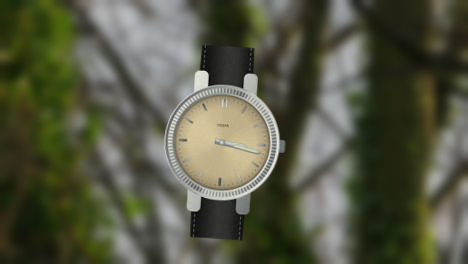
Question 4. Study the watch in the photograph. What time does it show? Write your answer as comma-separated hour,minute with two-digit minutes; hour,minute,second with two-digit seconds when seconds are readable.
3,17
